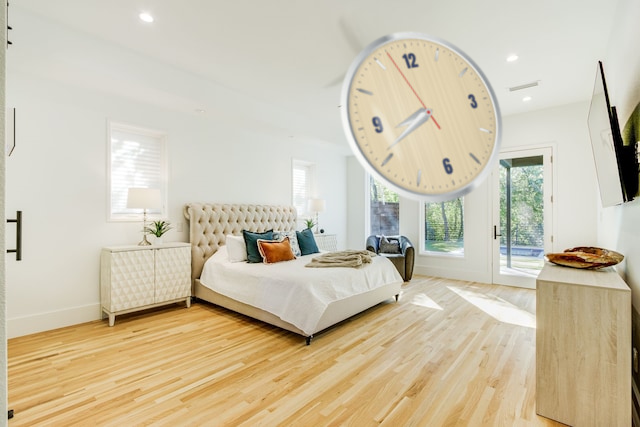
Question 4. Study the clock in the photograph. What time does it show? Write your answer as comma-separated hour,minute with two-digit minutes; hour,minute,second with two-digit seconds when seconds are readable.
8,40,57
